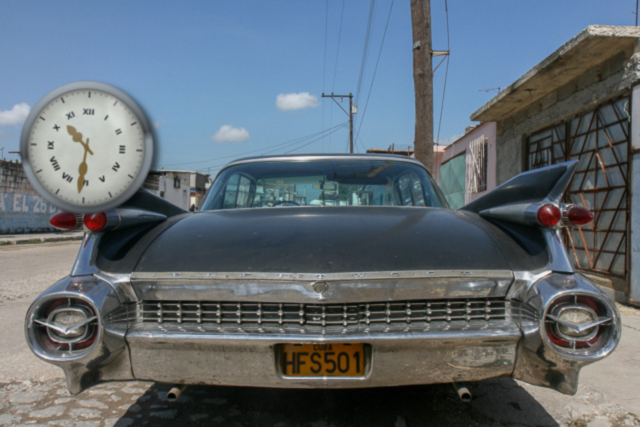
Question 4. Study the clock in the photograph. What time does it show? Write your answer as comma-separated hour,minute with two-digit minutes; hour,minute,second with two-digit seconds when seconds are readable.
10,31
